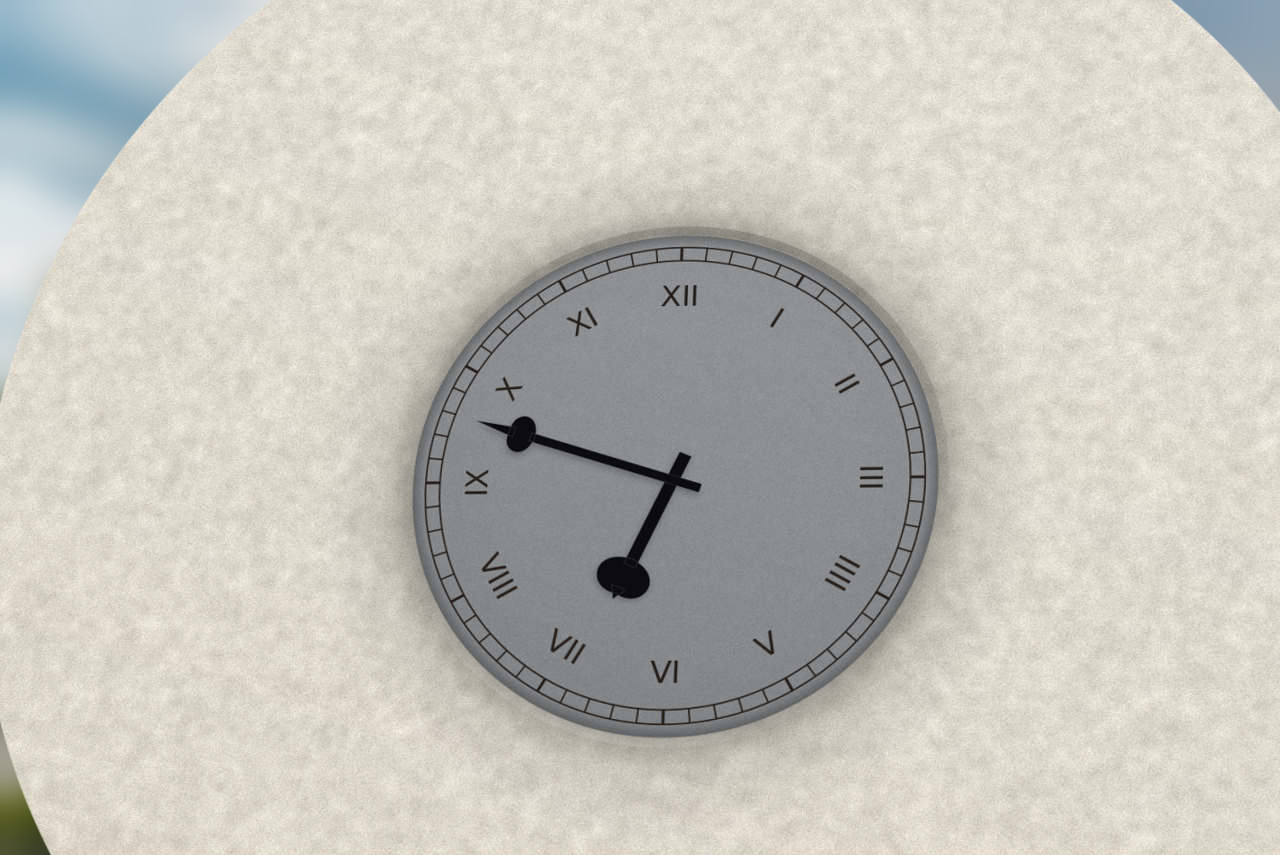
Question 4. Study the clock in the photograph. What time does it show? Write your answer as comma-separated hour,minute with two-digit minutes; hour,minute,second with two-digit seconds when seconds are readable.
6,48
